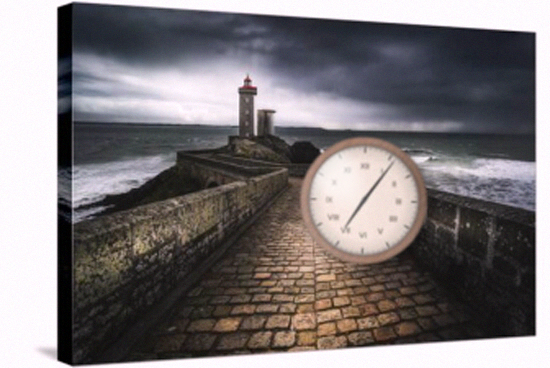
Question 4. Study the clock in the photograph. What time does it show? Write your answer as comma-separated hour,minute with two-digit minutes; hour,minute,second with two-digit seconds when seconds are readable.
7,06
